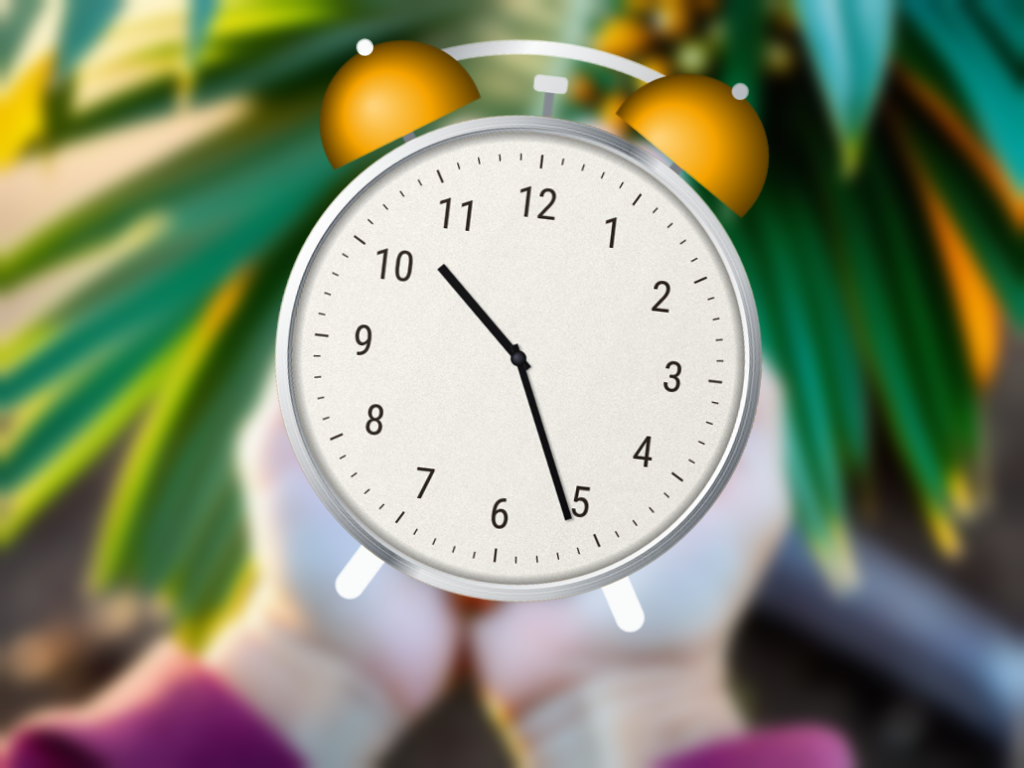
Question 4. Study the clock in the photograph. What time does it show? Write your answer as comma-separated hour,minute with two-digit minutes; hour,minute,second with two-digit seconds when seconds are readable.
10,26
